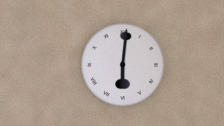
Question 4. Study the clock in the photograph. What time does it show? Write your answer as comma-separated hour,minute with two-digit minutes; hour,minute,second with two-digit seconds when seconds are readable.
6,01
